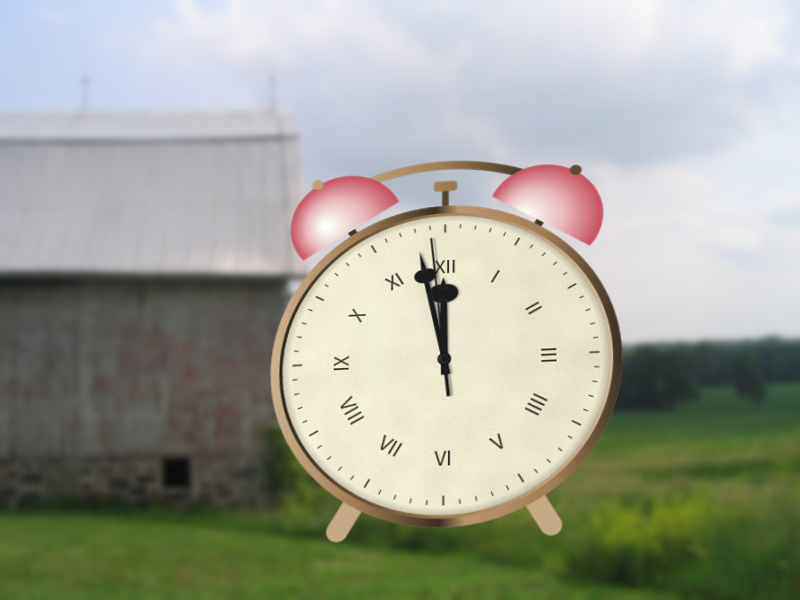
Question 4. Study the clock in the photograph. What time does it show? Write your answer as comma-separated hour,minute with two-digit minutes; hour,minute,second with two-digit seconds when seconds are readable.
11,57,59
